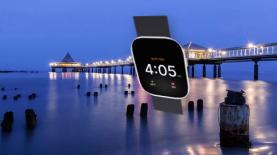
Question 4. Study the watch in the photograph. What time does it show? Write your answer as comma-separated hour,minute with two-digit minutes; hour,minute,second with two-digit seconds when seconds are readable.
4,05
